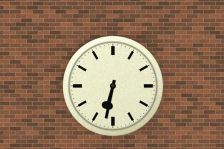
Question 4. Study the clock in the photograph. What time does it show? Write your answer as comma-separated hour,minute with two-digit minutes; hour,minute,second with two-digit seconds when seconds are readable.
6,32
